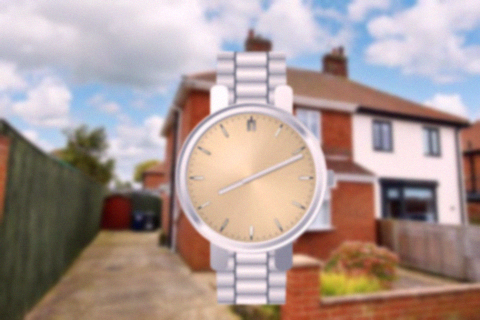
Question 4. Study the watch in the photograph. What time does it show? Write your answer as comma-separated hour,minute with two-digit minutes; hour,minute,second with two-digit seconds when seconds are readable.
8,11
